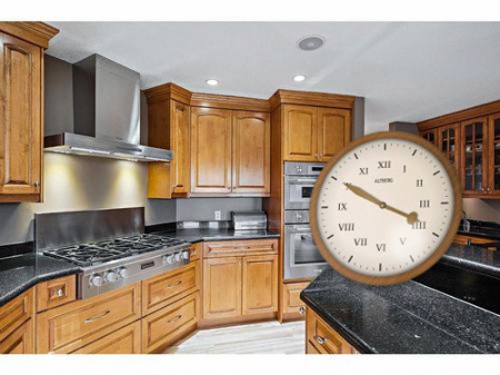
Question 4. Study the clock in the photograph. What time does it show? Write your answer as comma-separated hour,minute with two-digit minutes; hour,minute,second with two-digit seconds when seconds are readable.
3,50
